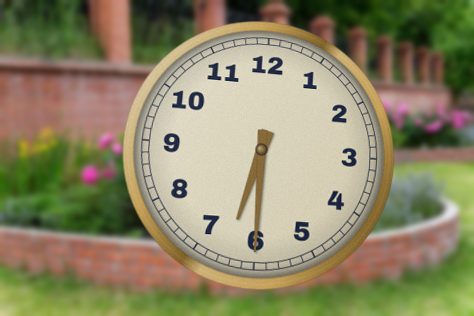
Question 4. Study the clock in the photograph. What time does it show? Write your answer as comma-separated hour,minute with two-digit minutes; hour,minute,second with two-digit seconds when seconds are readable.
6,30
